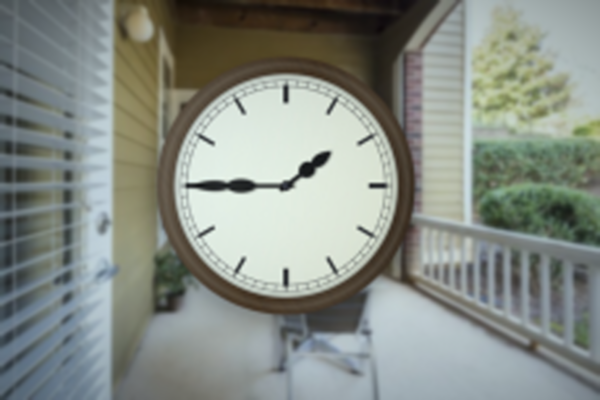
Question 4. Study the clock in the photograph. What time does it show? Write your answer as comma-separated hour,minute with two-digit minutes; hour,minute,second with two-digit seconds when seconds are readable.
1,45
